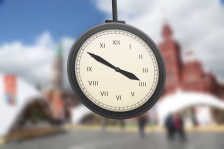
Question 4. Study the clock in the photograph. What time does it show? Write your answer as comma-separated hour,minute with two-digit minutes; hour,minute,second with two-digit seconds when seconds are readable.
3,50
